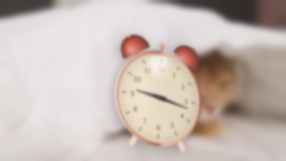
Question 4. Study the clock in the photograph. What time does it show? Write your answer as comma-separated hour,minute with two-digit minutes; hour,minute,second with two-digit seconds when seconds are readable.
9,17
